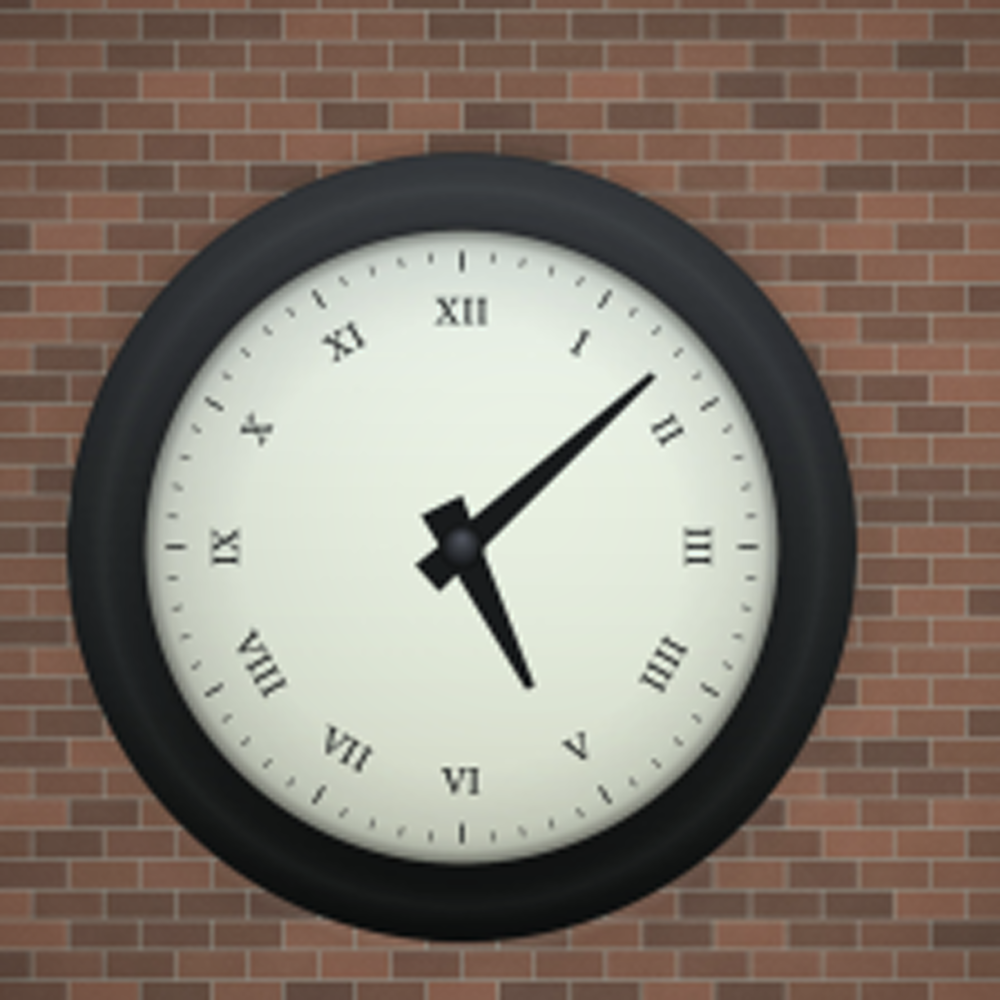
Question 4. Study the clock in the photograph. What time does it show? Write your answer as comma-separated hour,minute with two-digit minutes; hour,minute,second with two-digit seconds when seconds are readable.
5,08
